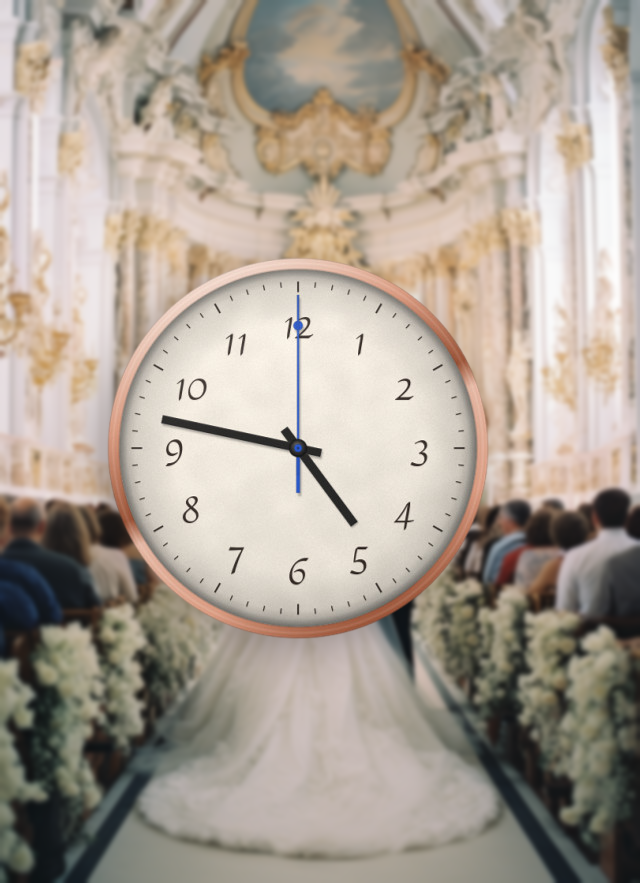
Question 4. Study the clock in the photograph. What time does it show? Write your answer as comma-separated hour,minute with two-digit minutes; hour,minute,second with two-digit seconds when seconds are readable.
4,47,00
